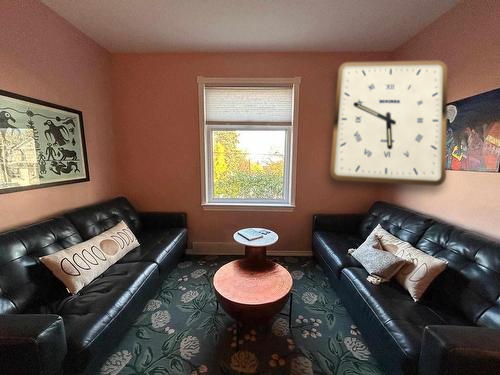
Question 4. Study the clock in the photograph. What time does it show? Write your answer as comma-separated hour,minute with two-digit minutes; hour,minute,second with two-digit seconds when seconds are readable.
5,49
